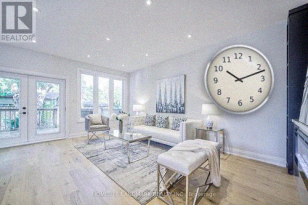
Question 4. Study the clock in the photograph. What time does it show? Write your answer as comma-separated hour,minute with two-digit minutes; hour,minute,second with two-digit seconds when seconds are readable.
10,12
